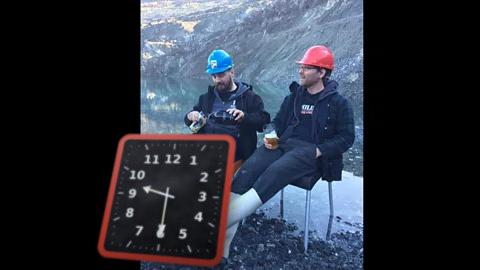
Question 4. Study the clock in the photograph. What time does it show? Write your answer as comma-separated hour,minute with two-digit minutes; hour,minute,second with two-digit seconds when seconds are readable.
9,30
